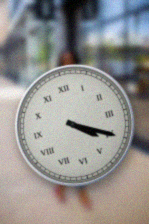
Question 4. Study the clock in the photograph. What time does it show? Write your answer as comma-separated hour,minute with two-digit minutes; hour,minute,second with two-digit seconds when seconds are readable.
4,20
